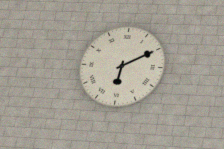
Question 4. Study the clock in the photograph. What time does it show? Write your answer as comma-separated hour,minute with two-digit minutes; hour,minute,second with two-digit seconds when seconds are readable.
6,10
